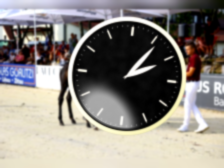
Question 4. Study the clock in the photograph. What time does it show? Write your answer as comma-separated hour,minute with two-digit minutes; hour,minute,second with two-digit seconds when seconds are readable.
2,06
